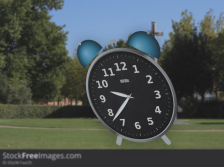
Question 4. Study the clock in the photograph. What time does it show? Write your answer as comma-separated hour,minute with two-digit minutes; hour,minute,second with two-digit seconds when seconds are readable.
9,38
